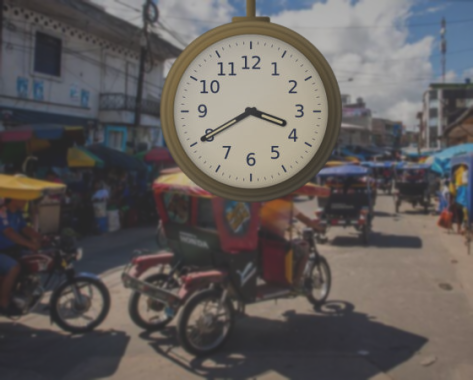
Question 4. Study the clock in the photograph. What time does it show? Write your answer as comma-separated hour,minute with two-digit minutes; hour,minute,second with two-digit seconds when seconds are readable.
3,40
